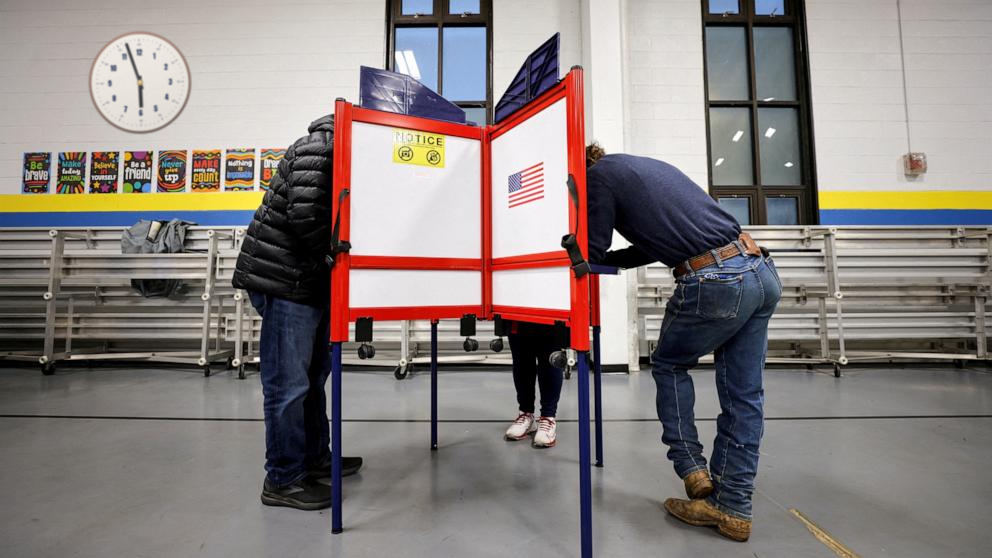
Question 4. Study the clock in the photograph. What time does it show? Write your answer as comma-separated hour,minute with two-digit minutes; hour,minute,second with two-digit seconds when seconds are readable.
5,57
